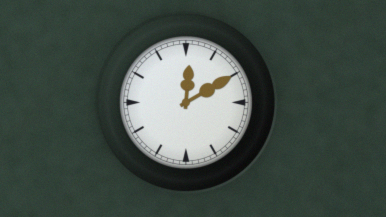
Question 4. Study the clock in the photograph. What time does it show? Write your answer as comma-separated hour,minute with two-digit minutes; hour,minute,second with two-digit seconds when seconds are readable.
12,10
